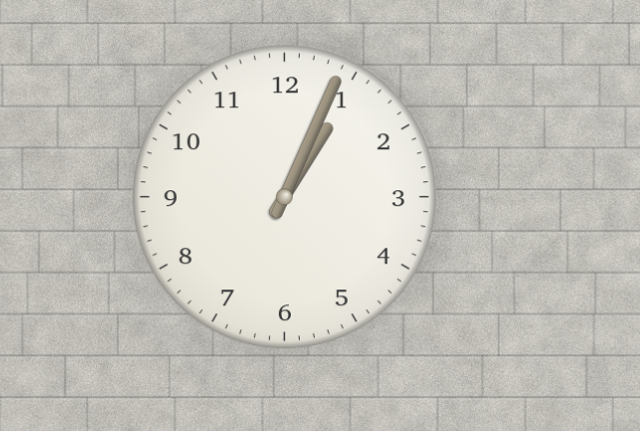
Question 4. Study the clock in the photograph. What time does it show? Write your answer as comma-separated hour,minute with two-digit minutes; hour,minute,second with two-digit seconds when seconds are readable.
1,04
